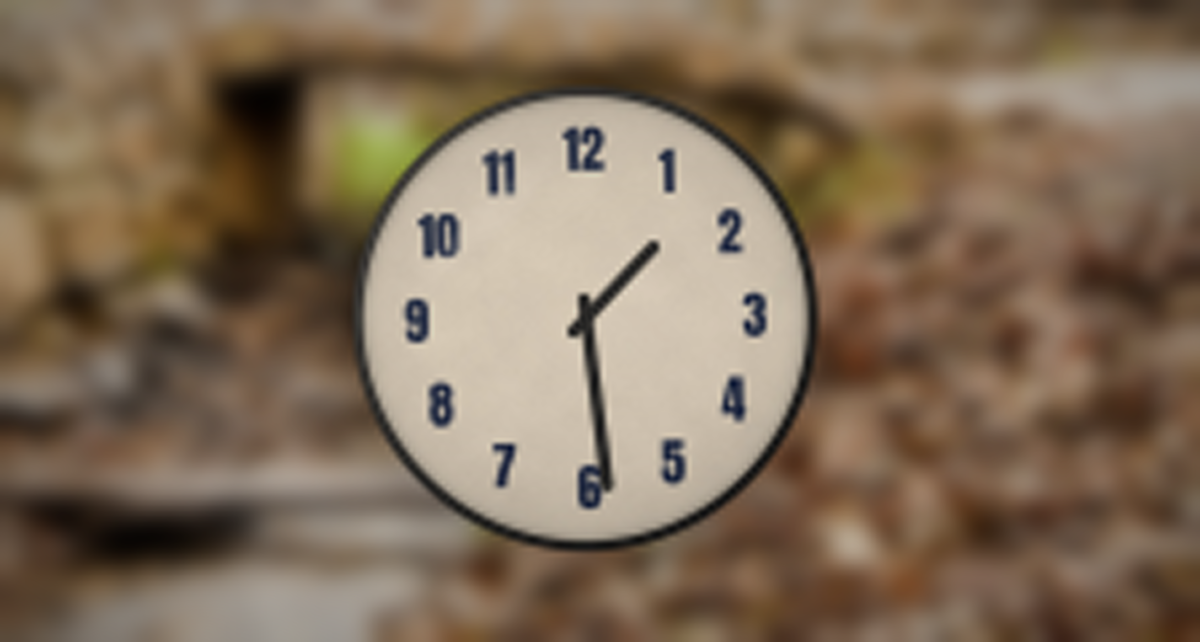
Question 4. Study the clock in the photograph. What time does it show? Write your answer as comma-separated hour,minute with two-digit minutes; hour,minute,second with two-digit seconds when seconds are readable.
1,29
